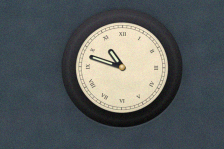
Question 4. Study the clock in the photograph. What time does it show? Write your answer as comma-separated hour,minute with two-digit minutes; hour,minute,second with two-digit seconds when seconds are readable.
10,48
